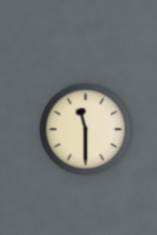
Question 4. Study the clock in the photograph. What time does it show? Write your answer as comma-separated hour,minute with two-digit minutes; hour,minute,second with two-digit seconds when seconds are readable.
11,30
